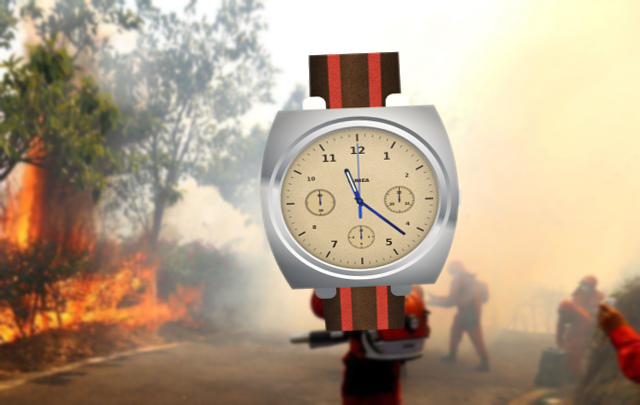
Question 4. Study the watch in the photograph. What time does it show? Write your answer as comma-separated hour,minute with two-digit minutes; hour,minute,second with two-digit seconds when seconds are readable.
11,22
